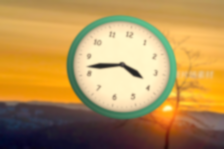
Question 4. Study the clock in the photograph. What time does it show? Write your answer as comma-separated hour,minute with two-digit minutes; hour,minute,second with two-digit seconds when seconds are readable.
3,42
